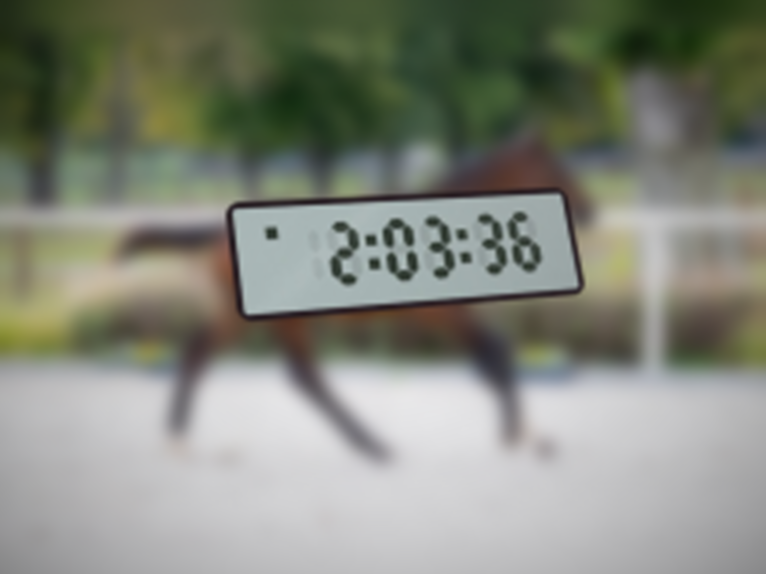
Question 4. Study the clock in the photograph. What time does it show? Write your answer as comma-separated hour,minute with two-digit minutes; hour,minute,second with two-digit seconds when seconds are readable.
2,03,36
